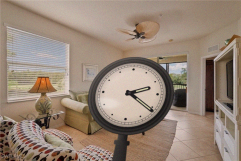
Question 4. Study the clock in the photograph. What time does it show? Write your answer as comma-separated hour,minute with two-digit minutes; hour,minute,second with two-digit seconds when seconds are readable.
2,21
